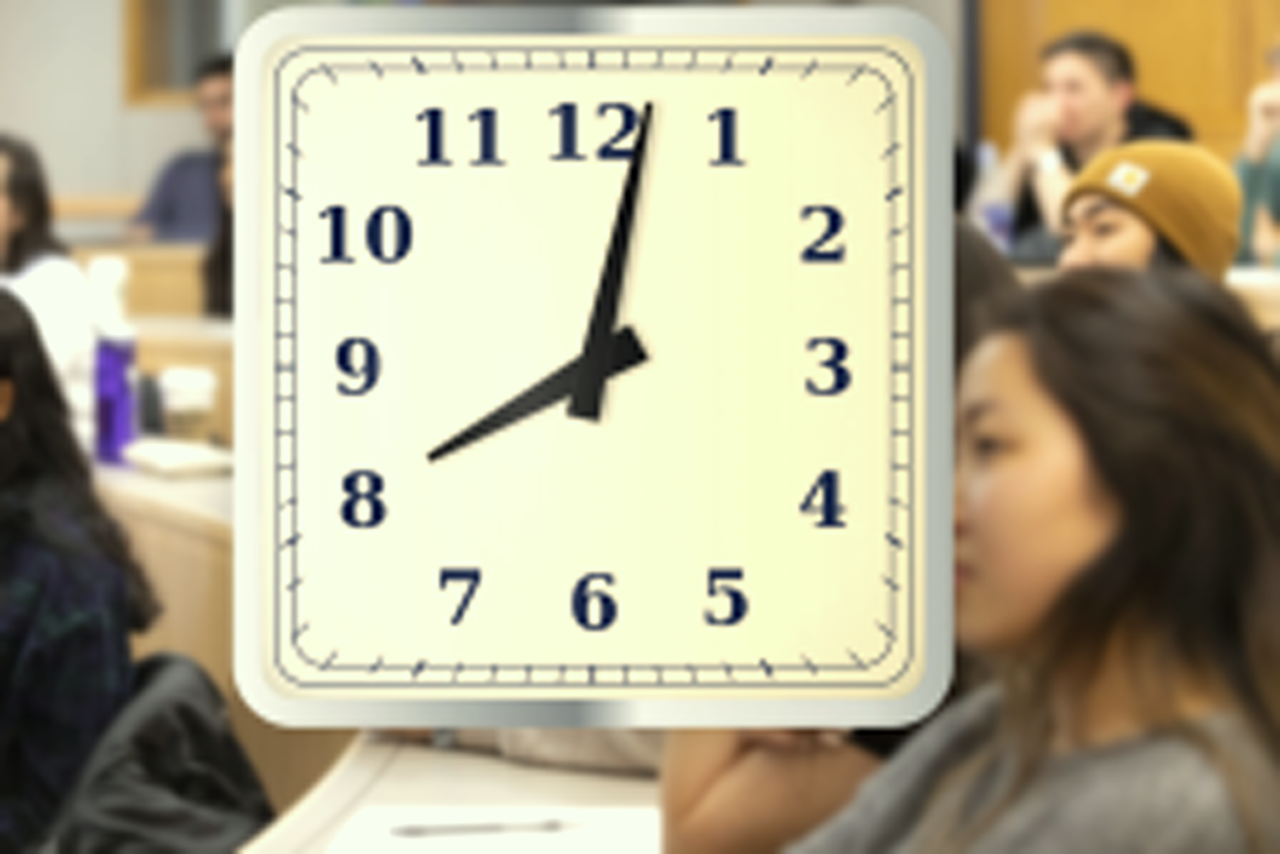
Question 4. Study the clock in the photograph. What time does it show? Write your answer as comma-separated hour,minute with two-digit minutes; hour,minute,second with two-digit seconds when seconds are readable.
8,02
